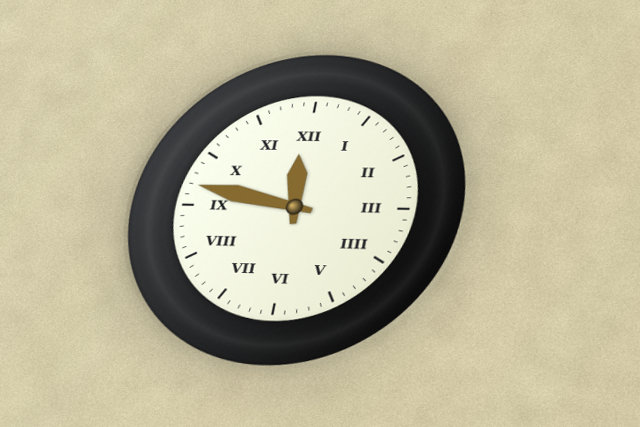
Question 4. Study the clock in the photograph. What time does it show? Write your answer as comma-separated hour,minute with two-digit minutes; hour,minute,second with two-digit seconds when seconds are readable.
11,47
